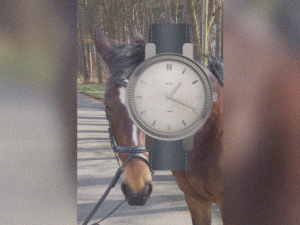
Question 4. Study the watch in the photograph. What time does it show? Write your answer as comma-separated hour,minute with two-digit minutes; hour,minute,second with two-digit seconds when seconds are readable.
1,19
